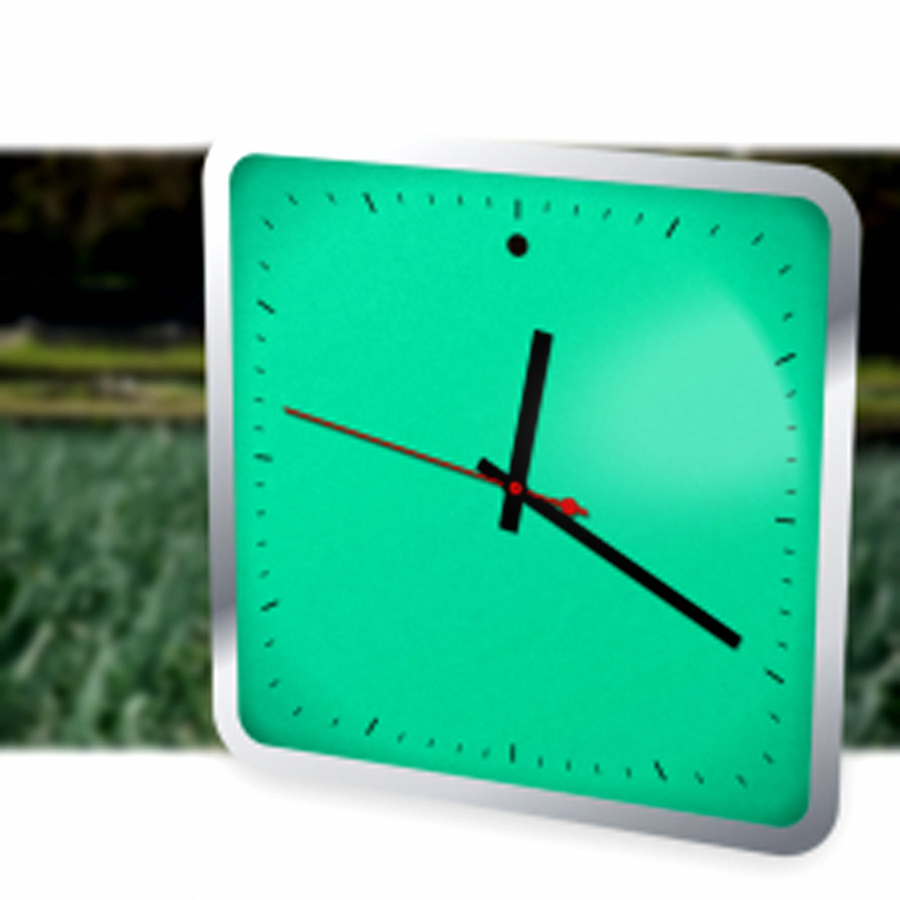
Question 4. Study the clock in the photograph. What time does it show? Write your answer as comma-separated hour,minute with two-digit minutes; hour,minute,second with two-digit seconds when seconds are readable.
12,19,47
